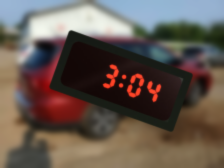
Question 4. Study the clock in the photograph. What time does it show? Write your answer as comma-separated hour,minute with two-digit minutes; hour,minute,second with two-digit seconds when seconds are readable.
3,04
